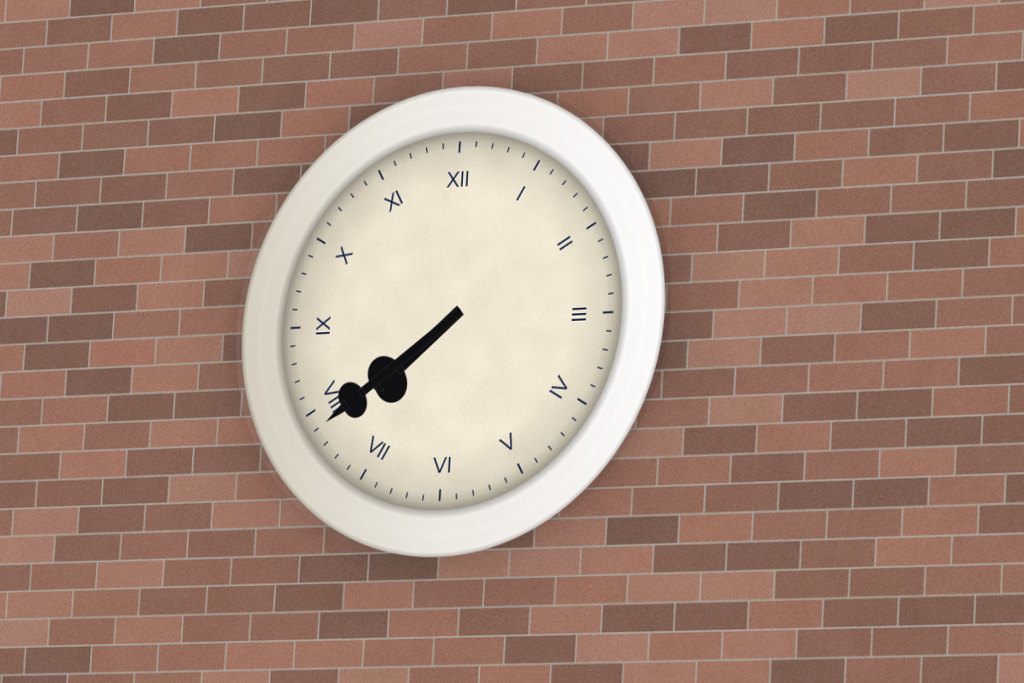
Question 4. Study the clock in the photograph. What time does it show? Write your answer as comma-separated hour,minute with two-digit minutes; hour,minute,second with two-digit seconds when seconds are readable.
7,39
